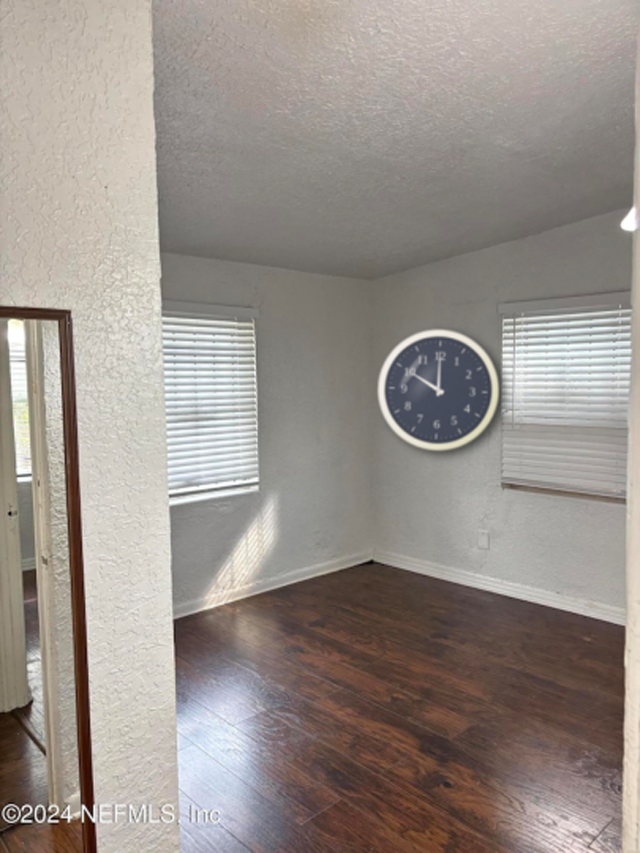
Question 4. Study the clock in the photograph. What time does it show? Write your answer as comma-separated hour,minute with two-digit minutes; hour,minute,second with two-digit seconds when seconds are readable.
10,00
